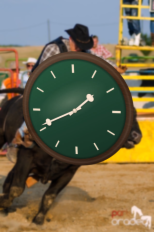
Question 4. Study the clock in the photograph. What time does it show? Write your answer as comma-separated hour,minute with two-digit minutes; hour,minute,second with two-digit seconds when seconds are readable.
1,41
